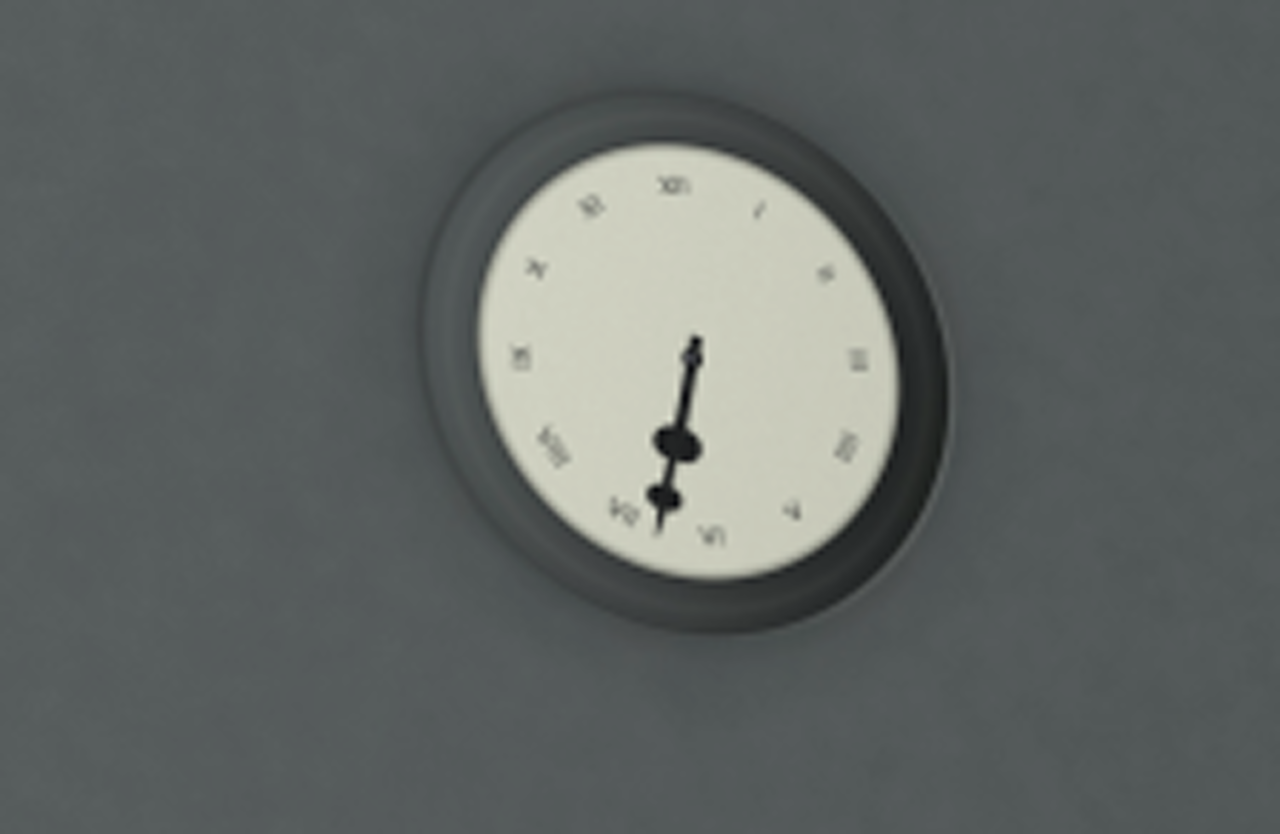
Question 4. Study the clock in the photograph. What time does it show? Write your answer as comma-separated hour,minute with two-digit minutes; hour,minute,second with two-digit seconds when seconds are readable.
6,33
